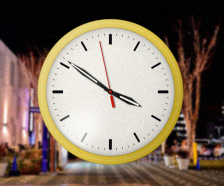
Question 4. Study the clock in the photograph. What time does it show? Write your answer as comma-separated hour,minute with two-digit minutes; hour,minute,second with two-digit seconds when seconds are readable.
3,50,58
